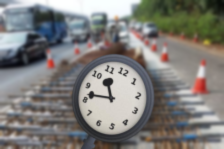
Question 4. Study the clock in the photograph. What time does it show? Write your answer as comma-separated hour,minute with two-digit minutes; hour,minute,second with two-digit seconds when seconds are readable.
10,42
